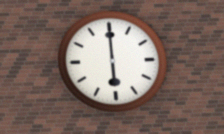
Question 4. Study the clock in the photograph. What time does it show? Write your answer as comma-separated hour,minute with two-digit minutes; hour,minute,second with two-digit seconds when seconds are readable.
6,00
